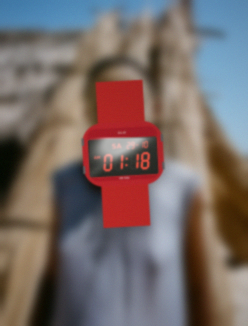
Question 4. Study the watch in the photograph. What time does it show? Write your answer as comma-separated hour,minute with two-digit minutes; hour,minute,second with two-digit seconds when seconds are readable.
1,18
